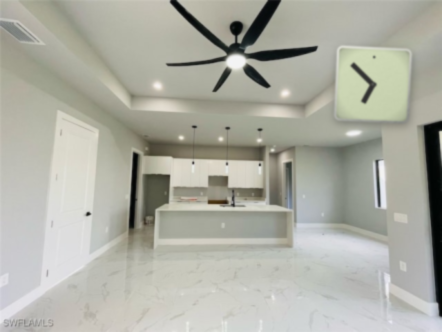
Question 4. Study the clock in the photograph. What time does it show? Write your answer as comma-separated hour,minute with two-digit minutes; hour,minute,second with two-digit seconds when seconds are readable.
6,52
